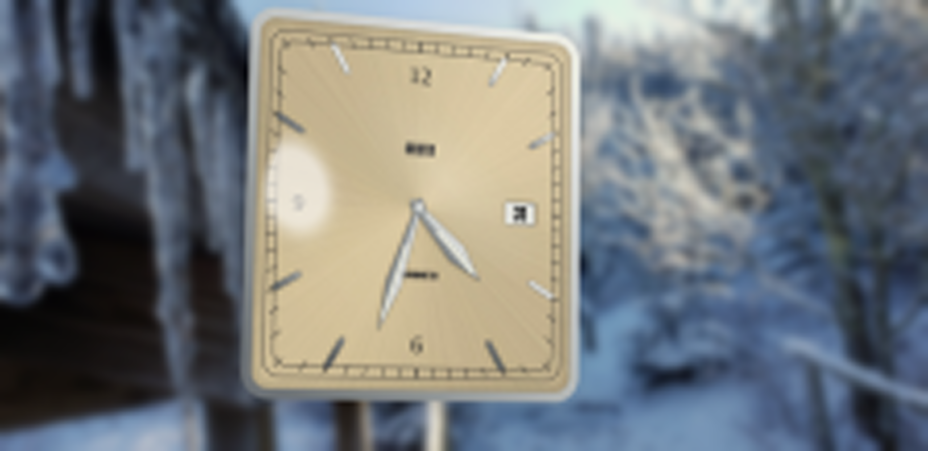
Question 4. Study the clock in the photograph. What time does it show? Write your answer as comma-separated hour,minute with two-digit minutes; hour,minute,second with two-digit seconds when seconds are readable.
4,33
